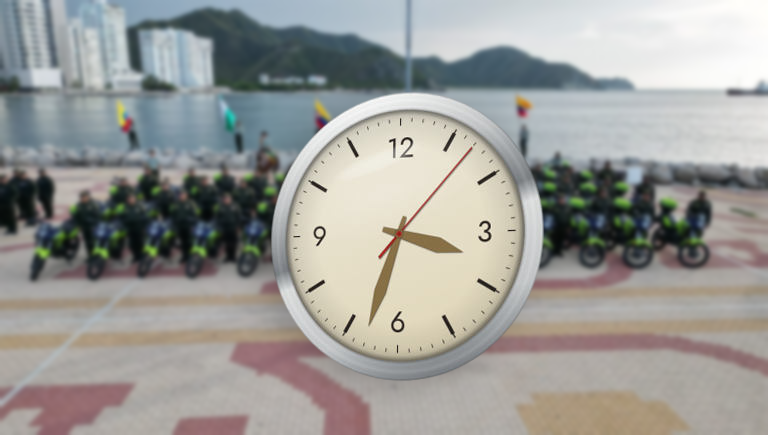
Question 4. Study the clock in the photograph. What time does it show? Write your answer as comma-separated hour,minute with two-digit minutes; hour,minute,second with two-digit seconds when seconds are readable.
3,33,07
